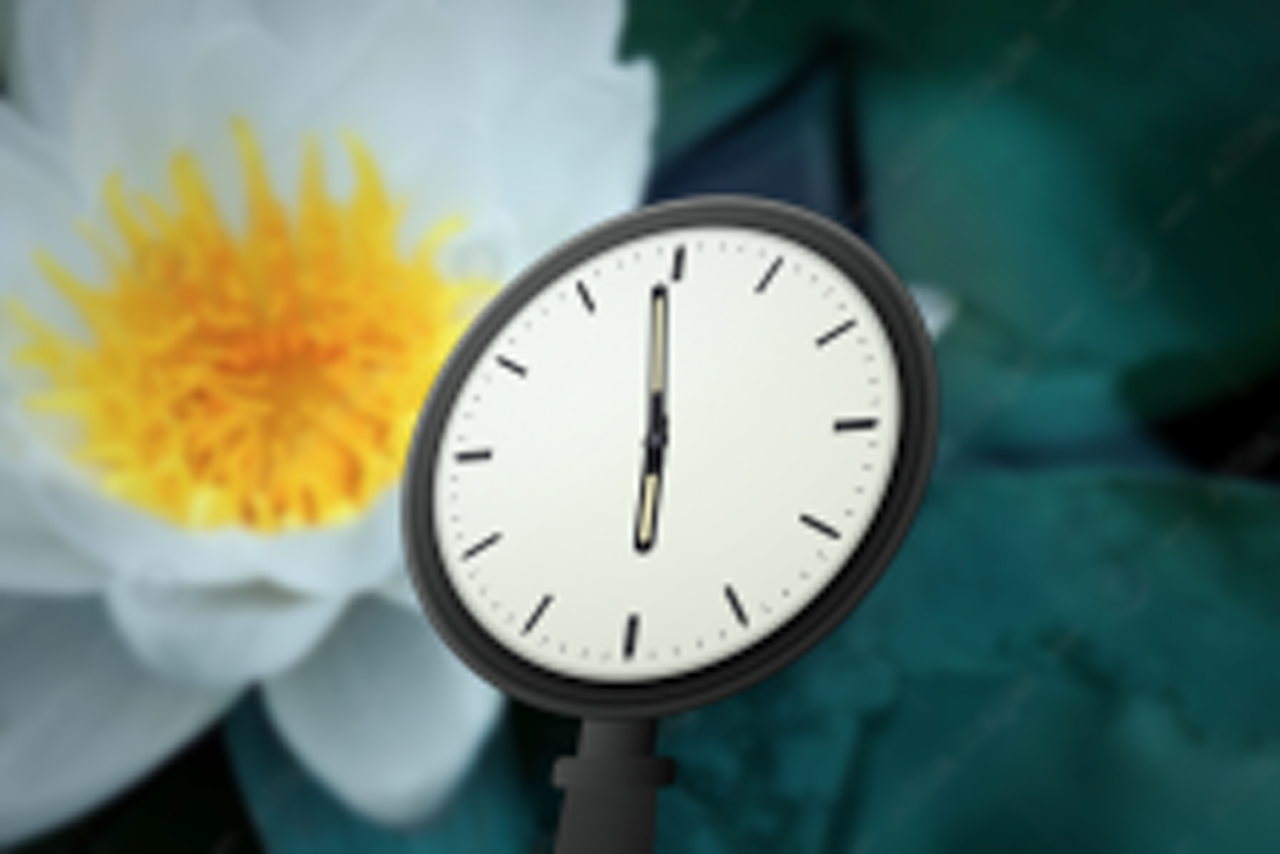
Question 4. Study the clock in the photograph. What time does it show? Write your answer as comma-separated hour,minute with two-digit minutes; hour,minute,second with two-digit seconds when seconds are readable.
5,59
